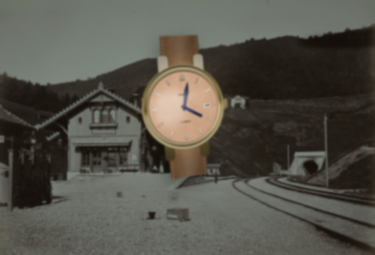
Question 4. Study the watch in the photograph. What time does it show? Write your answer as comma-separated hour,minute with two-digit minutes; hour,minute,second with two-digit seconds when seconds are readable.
4,02
